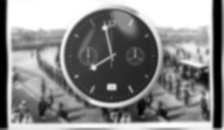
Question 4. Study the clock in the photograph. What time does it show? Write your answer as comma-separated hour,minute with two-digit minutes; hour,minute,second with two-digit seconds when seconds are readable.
7,58
